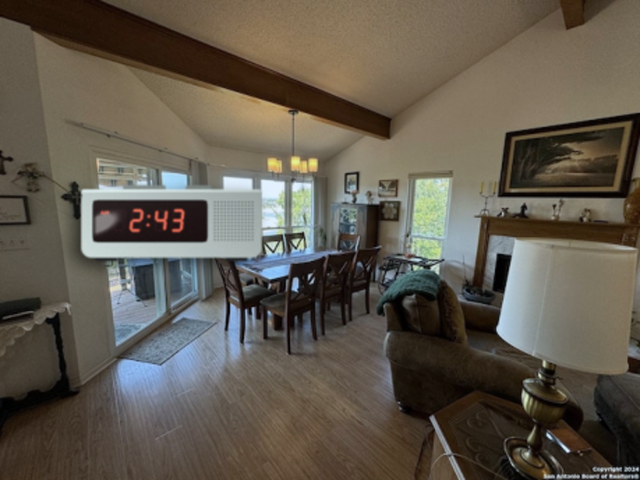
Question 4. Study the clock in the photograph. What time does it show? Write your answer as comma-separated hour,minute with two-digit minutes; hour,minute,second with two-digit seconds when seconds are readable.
2,43
